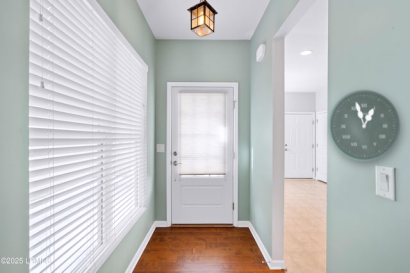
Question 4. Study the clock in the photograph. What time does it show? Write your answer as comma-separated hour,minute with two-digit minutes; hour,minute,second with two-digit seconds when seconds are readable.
12,57
